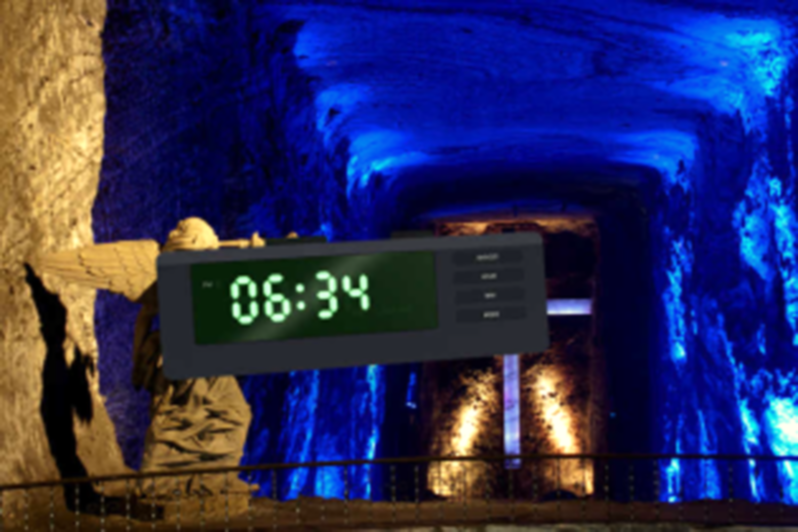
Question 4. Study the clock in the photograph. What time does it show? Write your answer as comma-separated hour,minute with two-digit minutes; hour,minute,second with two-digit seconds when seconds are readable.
6,34
